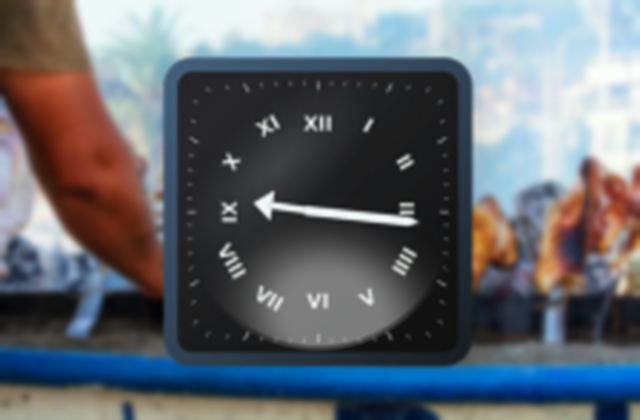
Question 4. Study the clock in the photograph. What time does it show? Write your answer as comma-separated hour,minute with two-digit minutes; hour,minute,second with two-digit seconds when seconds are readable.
9,16
